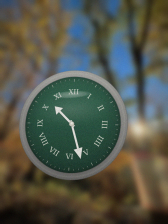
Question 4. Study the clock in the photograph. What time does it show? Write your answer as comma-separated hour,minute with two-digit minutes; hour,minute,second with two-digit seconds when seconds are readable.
10,27
